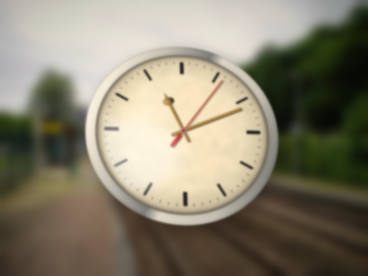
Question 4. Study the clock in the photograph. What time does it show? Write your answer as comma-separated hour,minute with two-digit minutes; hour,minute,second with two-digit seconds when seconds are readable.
11,11,06
